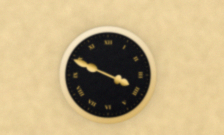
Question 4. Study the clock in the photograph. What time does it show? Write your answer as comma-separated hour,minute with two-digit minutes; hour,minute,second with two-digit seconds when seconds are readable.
3,49
